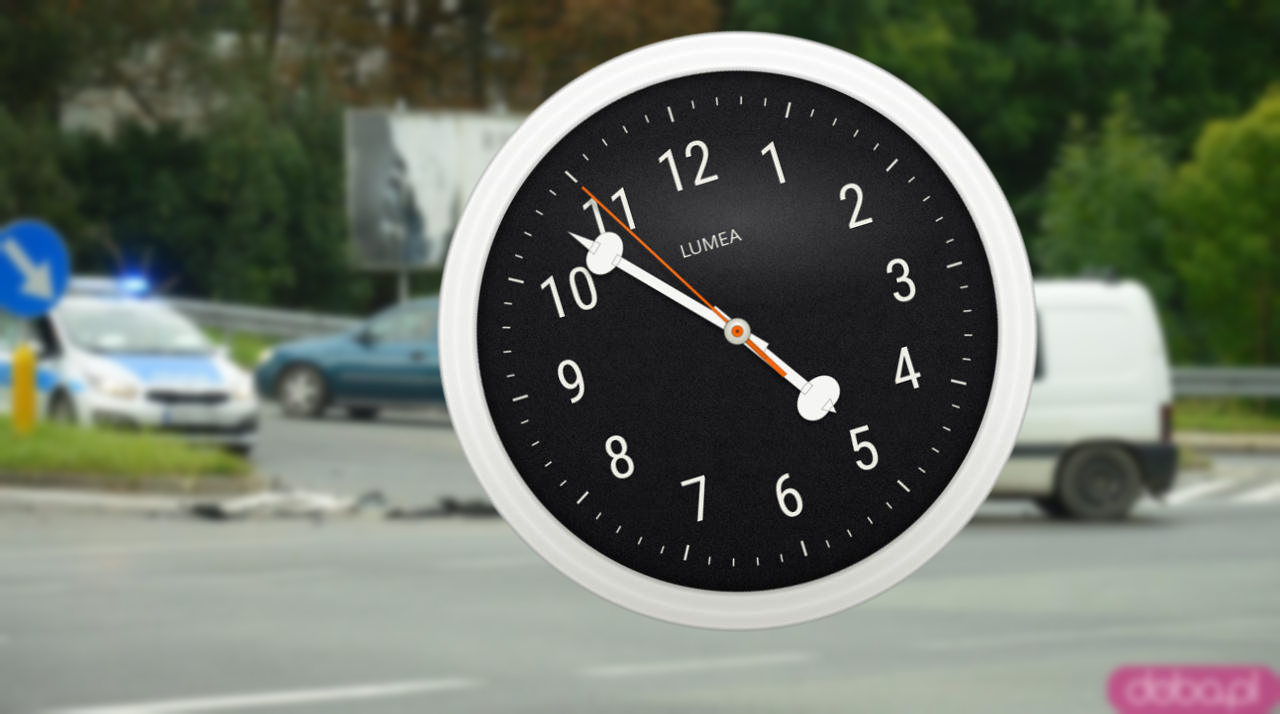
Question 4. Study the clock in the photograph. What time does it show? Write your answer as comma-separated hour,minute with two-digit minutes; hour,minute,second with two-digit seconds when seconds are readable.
4,52,55
